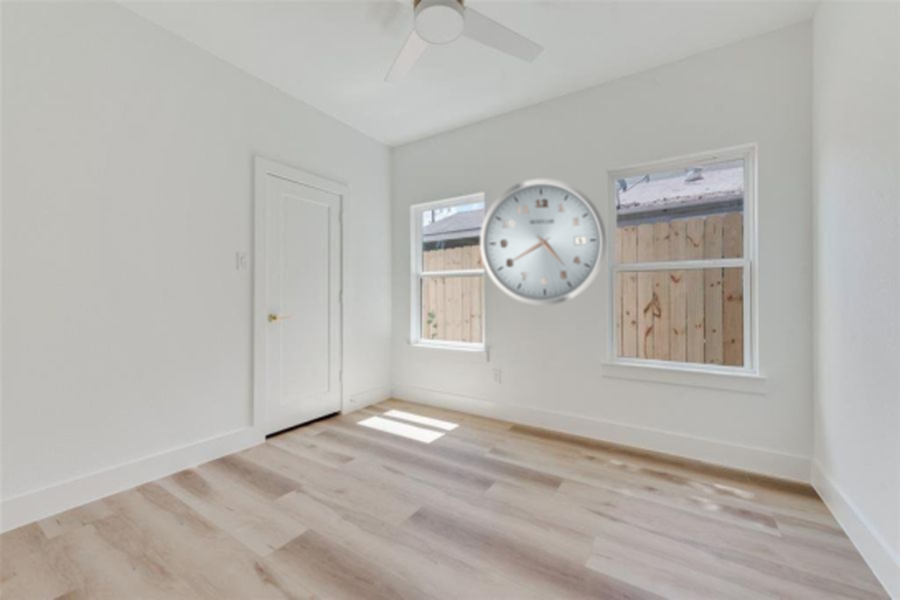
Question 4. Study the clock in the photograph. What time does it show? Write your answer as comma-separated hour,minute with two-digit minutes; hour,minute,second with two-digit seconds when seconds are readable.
4,40
